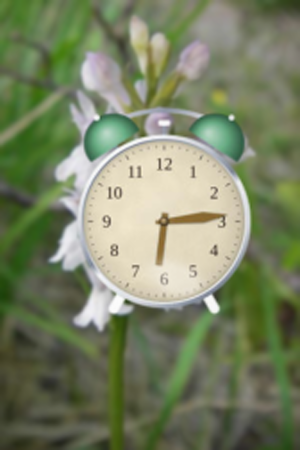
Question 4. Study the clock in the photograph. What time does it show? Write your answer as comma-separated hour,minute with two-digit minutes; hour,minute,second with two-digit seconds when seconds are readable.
6,14
